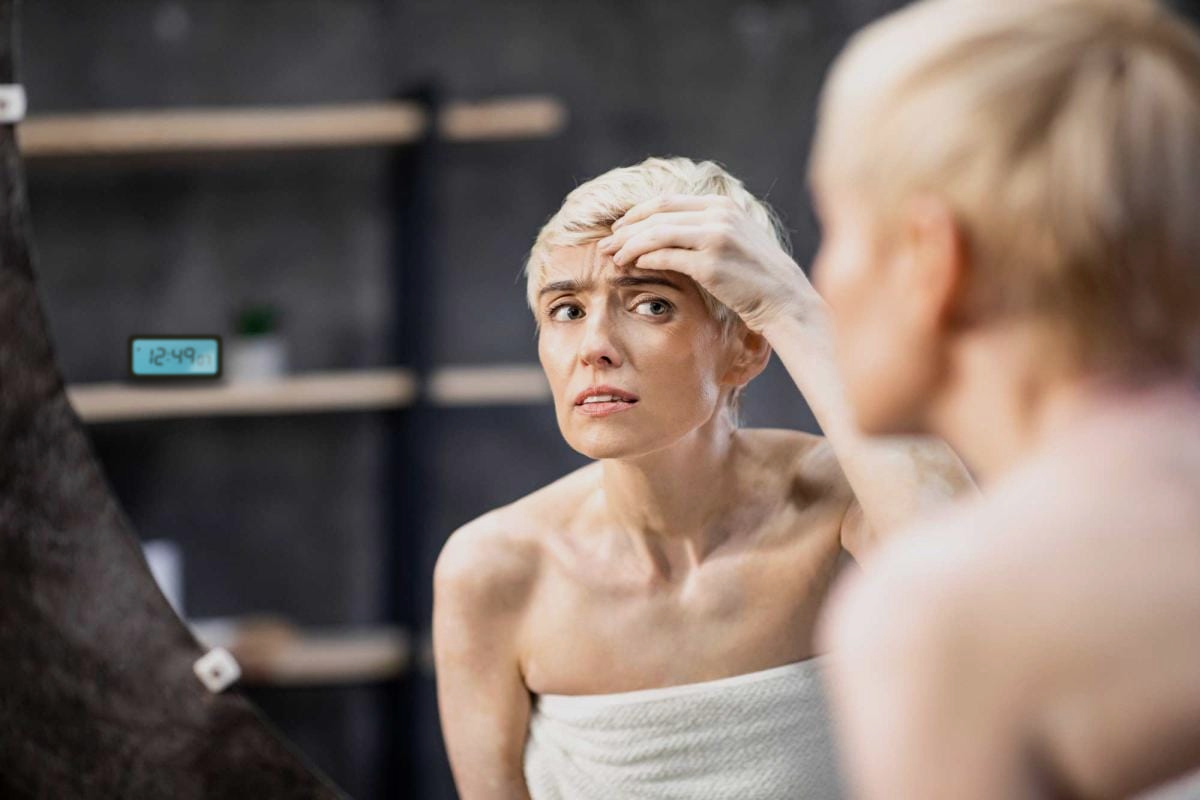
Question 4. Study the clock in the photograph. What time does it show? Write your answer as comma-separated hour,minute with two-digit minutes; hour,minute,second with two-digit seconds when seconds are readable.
12,49
